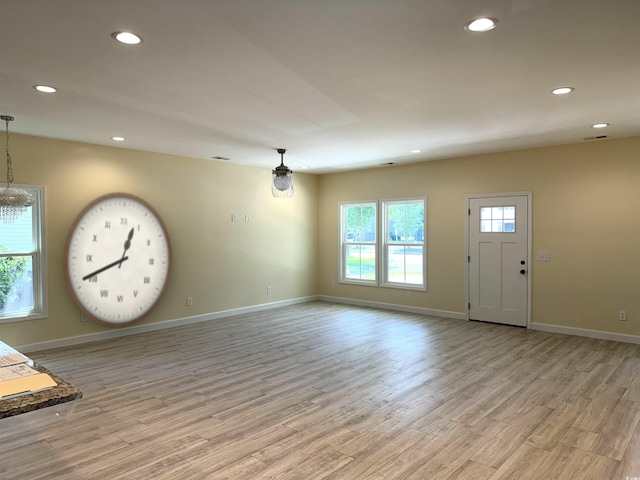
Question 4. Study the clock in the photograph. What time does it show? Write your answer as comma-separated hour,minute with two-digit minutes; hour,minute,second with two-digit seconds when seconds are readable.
12,41
